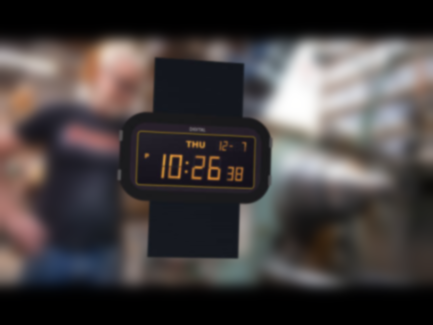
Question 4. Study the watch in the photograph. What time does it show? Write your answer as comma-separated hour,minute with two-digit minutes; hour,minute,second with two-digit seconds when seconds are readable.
10,26,38
